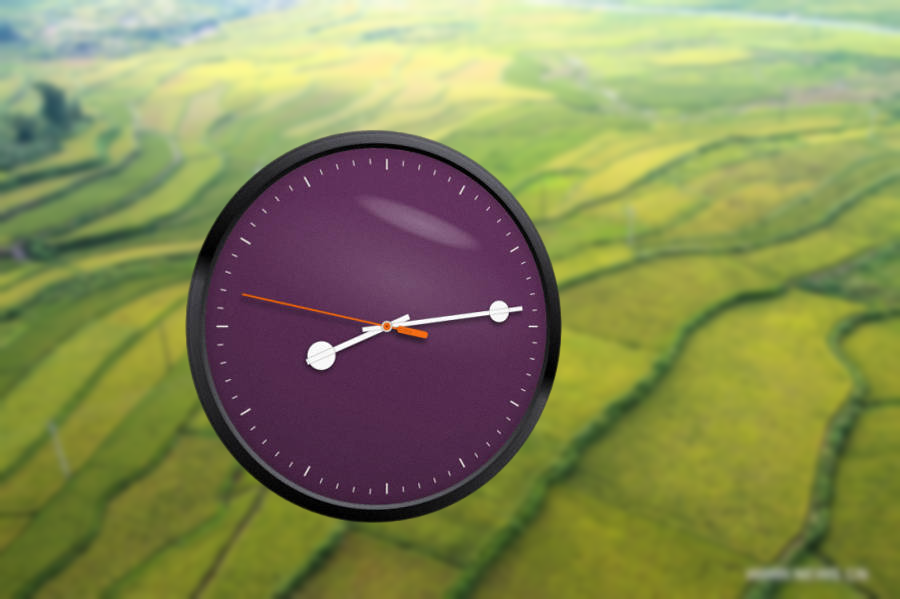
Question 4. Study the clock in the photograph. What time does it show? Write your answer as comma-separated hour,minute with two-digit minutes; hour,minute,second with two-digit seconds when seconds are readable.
8,13,47
